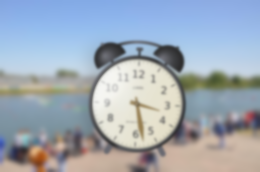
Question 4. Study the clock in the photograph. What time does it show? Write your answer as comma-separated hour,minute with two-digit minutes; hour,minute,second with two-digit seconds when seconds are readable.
3,28
